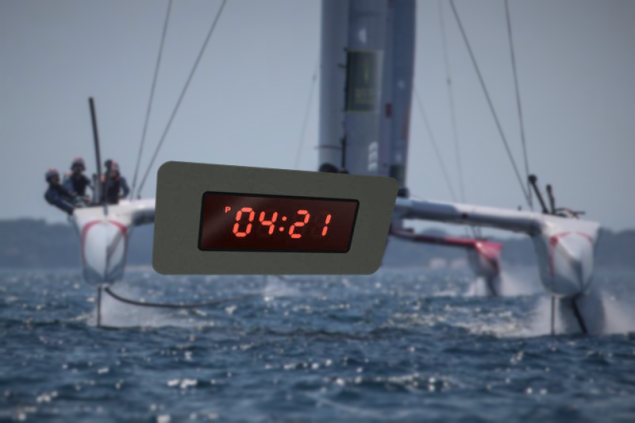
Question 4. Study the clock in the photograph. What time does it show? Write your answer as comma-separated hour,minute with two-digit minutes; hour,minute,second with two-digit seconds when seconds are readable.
4,21
